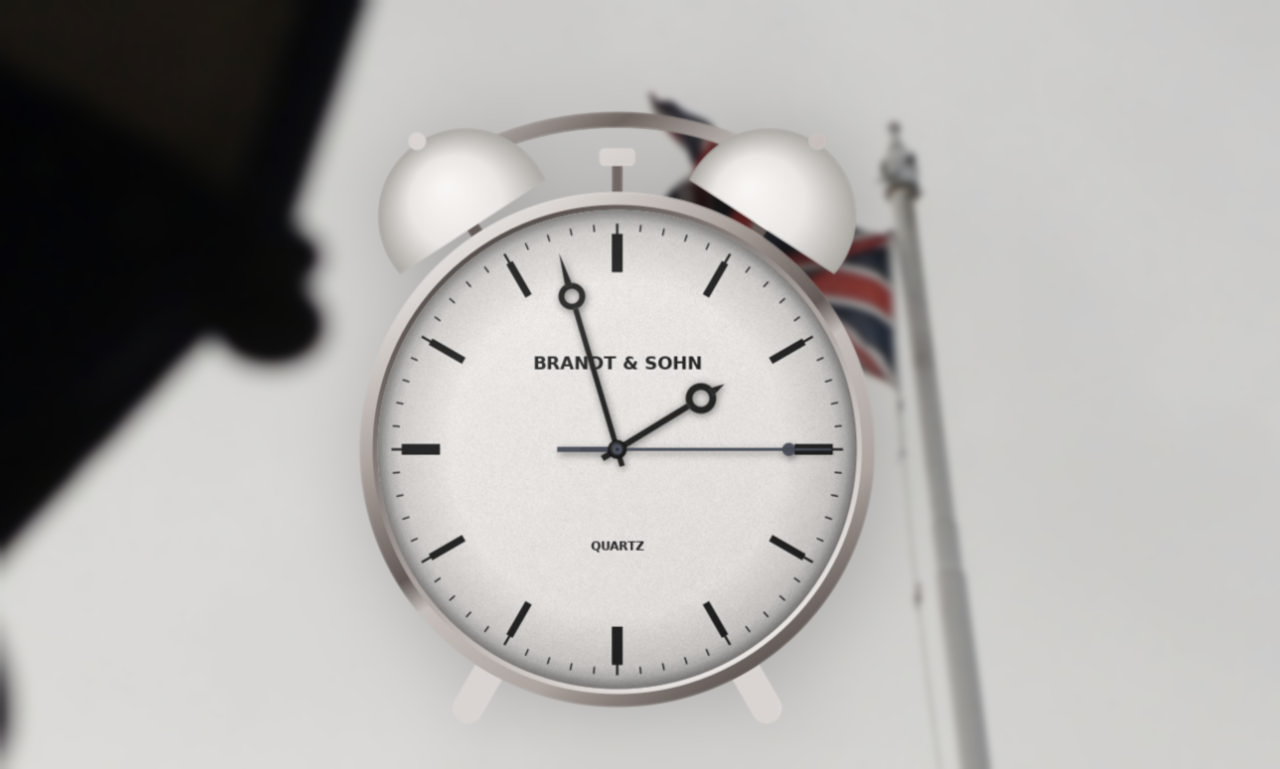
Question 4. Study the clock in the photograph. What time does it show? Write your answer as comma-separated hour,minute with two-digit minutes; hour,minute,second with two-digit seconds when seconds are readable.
1,57,15
